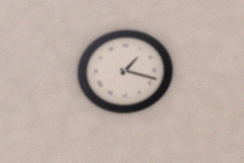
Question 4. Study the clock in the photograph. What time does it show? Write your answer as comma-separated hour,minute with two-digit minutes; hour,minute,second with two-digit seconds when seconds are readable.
1,18
